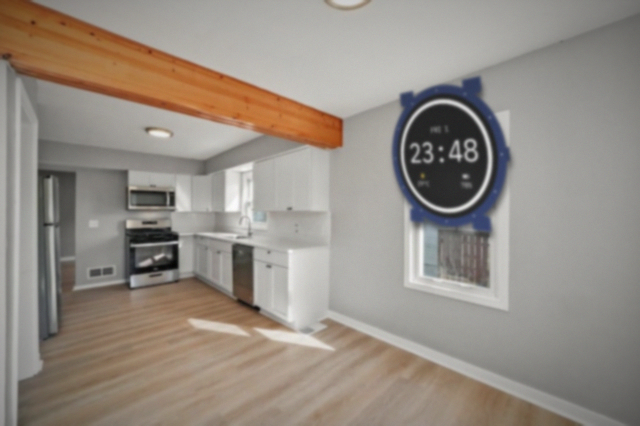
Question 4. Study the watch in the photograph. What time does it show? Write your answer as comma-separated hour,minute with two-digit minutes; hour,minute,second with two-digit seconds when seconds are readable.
23,48
